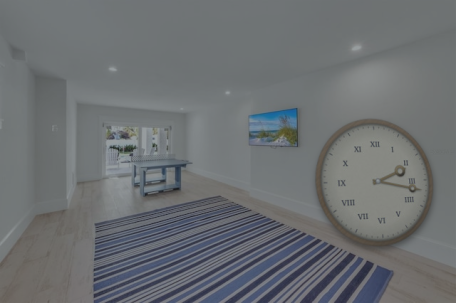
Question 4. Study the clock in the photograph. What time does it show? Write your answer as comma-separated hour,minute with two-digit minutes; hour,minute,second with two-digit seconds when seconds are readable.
2,17
